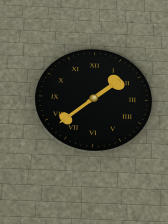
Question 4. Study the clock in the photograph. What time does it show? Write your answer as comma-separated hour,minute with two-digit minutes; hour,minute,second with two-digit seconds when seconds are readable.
1,38
